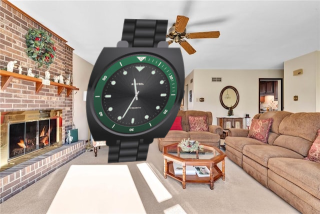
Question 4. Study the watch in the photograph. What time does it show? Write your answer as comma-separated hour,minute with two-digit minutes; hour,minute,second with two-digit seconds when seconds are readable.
11,34
